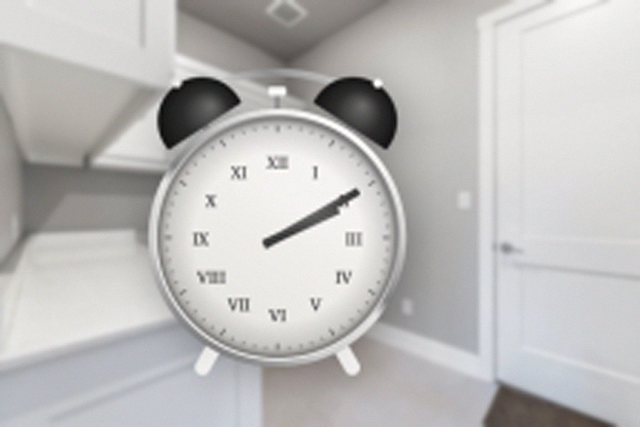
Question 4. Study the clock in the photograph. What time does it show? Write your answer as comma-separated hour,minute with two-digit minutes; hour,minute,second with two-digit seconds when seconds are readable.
2,10
